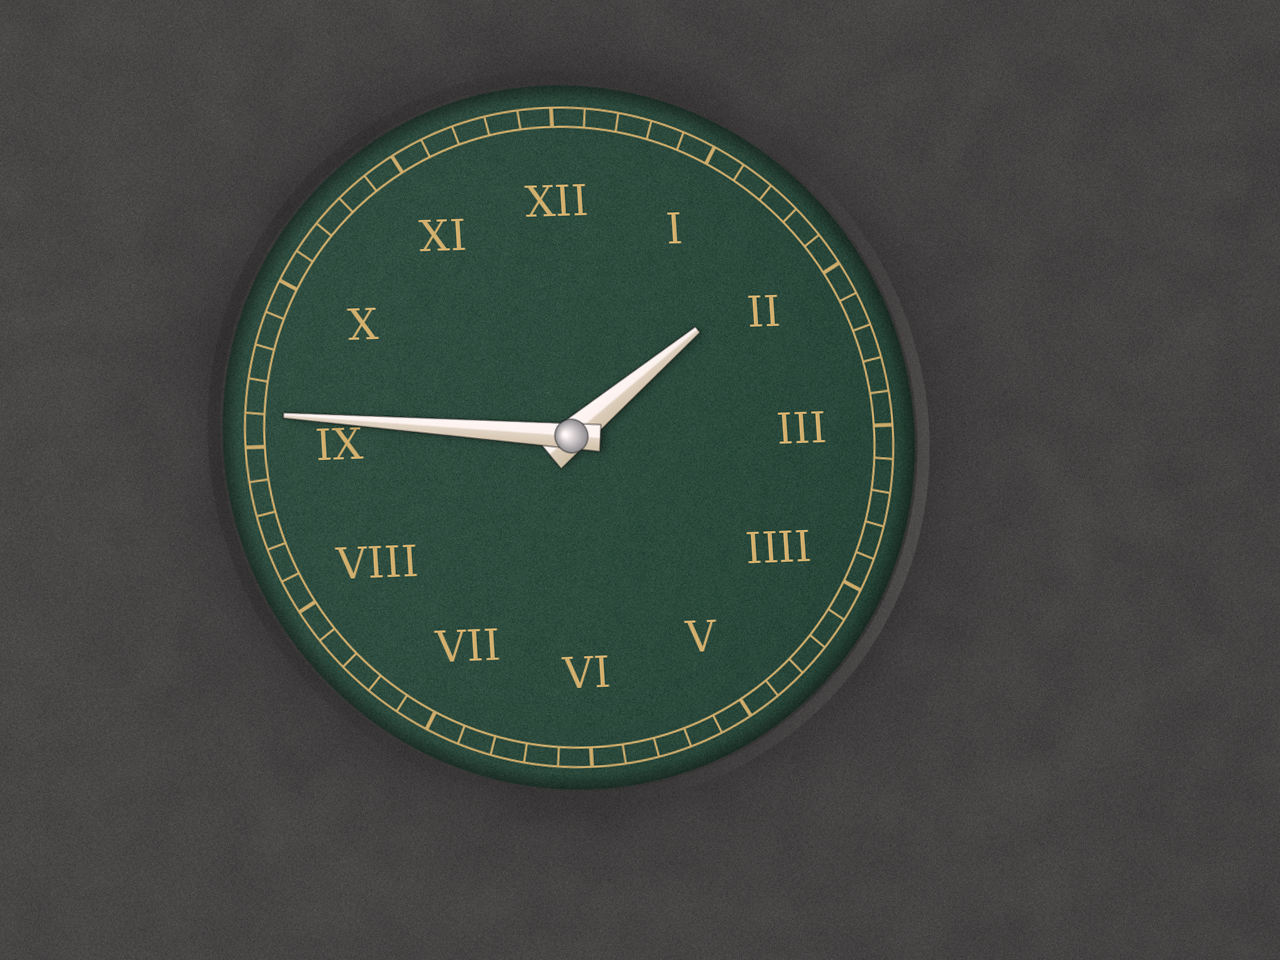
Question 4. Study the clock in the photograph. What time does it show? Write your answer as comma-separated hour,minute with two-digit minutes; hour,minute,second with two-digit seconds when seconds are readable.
1,46
